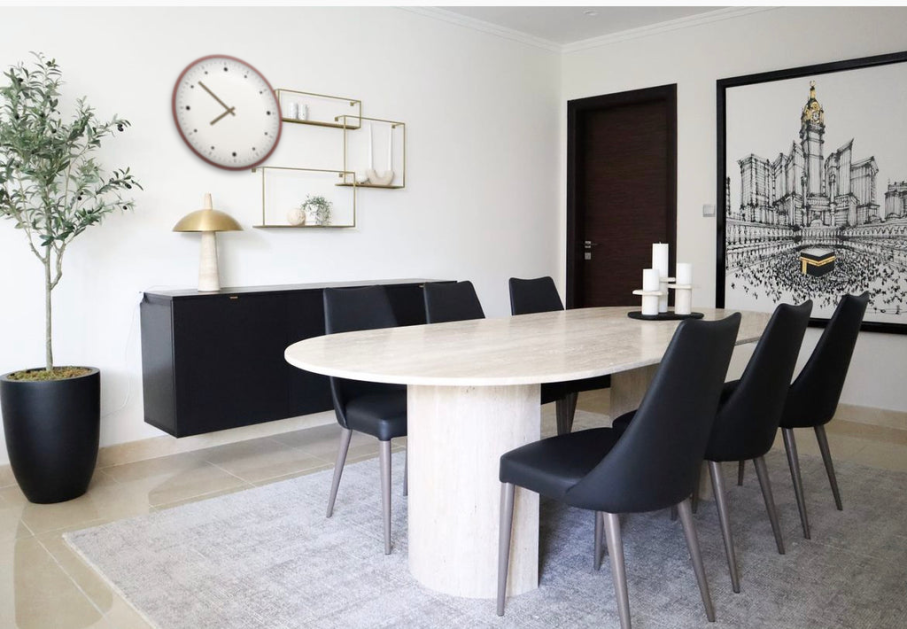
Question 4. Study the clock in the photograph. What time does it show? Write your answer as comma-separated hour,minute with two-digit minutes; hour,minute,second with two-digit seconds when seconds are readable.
7,52
